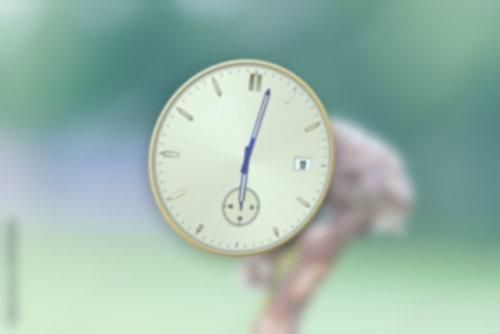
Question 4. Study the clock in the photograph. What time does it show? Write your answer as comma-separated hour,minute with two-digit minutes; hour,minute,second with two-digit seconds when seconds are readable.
6,02
